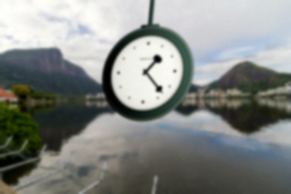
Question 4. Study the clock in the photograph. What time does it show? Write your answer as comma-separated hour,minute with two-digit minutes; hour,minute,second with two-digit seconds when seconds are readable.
1,23
